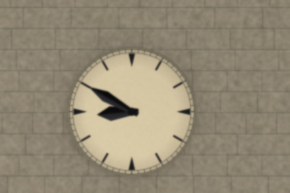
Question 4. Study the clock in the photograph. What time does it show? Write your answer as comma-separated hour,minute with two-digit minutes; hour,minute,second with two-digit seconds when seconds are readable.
8,50
